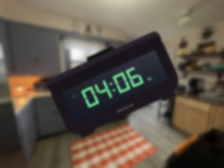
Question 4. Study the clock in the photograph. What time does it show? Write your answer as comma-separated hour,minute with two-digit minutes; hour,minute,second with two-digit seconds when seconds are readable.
4,06
